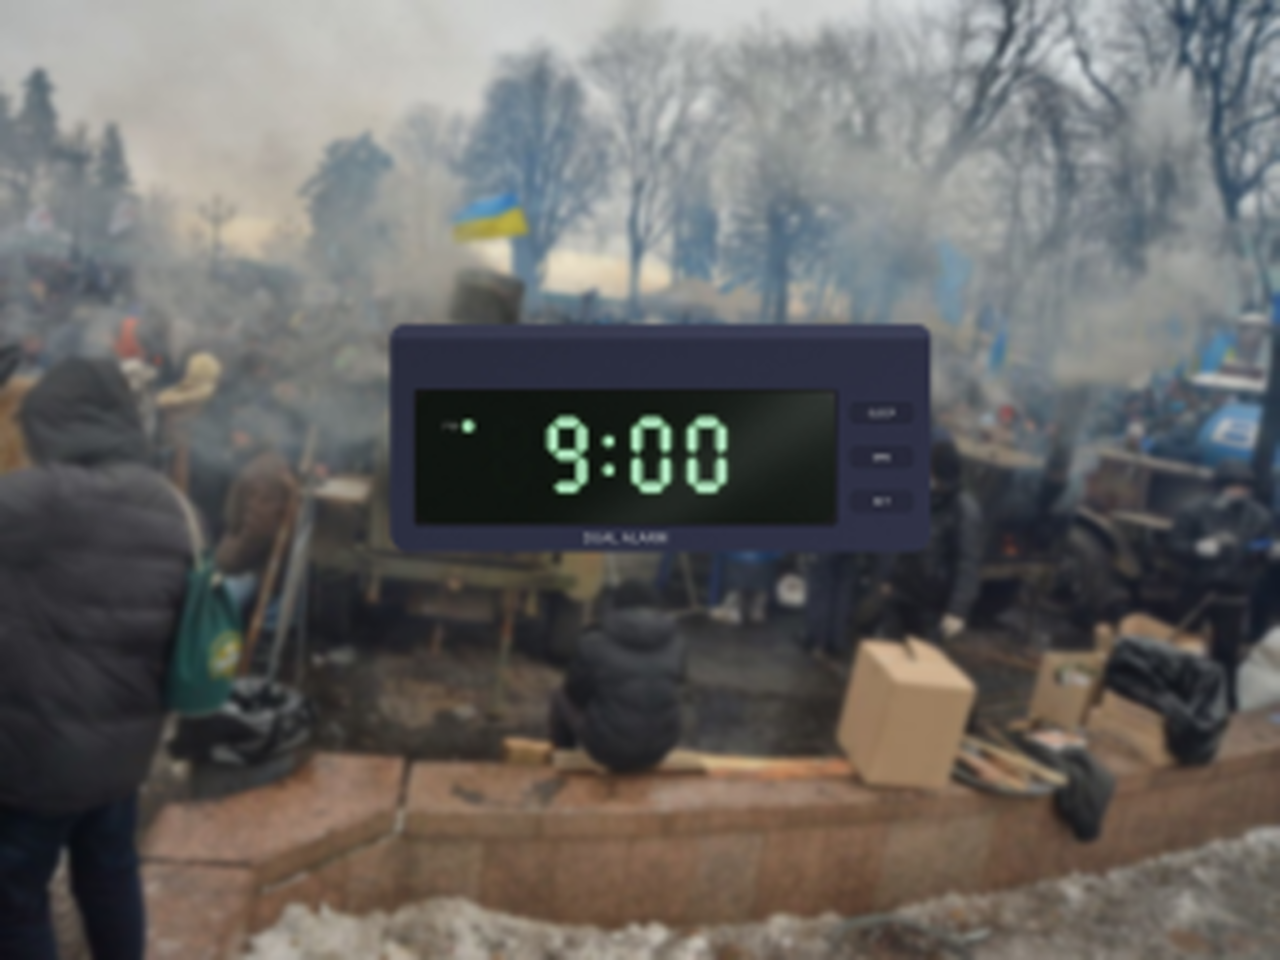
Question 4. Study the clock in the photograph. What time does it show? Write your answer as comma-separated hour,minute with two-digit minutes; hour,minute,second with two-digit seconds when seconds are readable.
9,00
